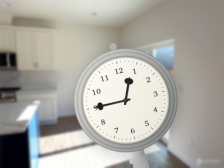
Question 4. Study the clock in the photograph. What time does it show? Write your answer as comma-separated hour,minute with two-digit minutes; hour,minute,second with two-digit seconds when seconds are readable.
12,45
